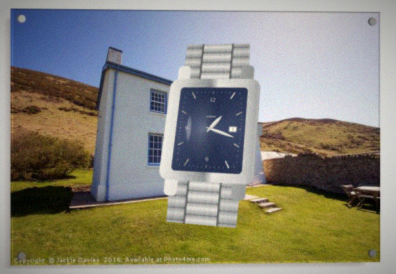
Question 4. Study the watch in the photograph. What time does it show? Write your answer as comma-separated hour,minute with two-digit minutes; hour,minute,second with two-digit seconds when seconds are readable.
1,18
